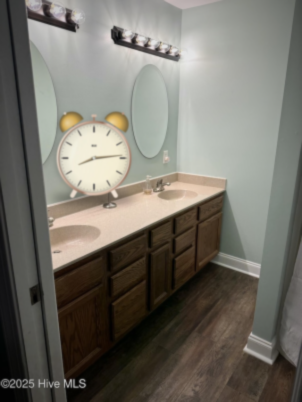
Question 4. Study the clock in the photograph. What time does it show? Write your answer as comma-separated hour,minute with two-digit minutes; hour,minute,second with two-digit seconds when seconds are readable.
8,14
